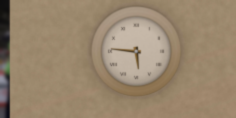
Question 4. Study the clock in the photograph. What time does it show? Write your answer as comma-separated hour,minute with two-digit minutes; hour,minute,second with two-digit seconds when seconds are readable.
5,46
